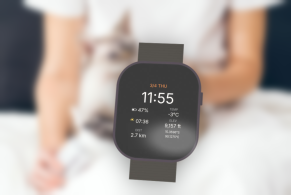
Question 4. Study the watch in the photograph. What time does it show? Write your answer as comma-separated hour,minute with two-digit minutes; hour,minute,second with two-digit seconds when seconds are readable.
11,55
